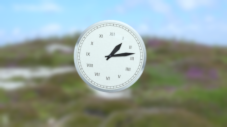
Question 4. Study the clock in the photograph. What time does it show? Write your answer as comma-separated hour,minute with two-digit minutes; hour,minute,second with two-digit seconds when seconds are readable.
1,13
